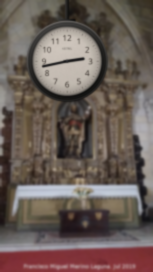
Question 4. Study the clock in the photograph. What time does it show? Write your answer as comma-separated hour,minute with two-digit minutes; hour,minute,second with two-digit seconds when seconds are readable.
2,43
